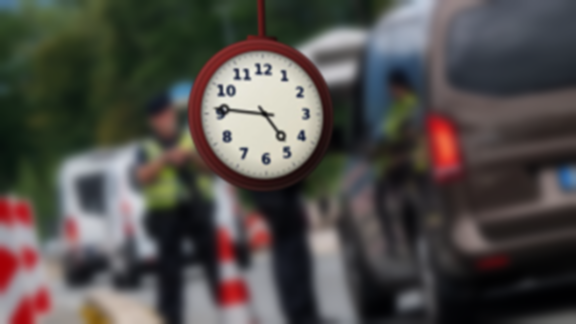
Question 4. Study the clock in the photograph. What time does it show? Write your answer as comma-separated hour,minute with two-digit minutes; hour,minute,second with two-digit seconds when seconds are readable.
4,46
